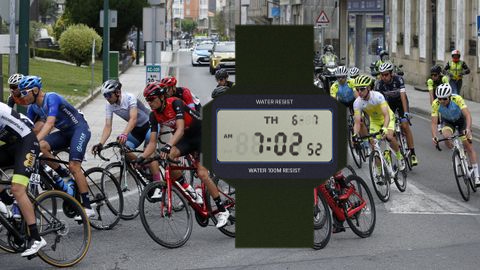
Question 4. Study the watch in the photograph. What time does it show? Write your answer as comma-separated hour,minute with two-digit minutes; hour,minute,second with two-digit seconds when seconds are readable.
7,02,52
